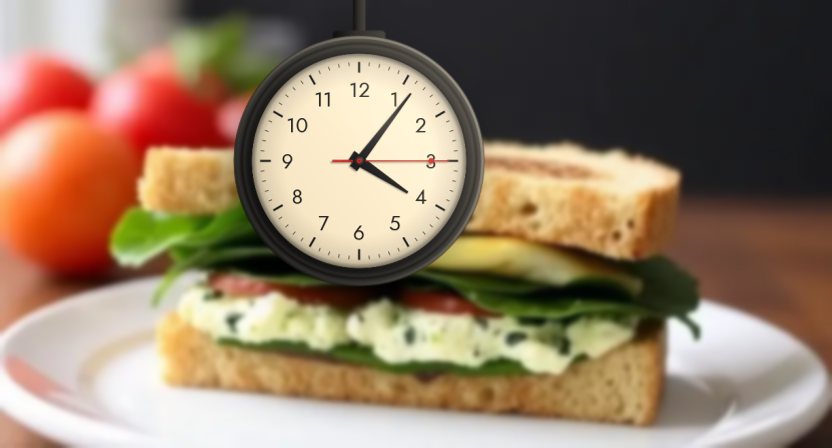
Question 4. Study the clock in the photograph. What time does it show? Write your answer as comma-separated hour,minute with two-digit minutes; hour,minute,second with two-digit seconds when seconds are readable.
4,06,15
